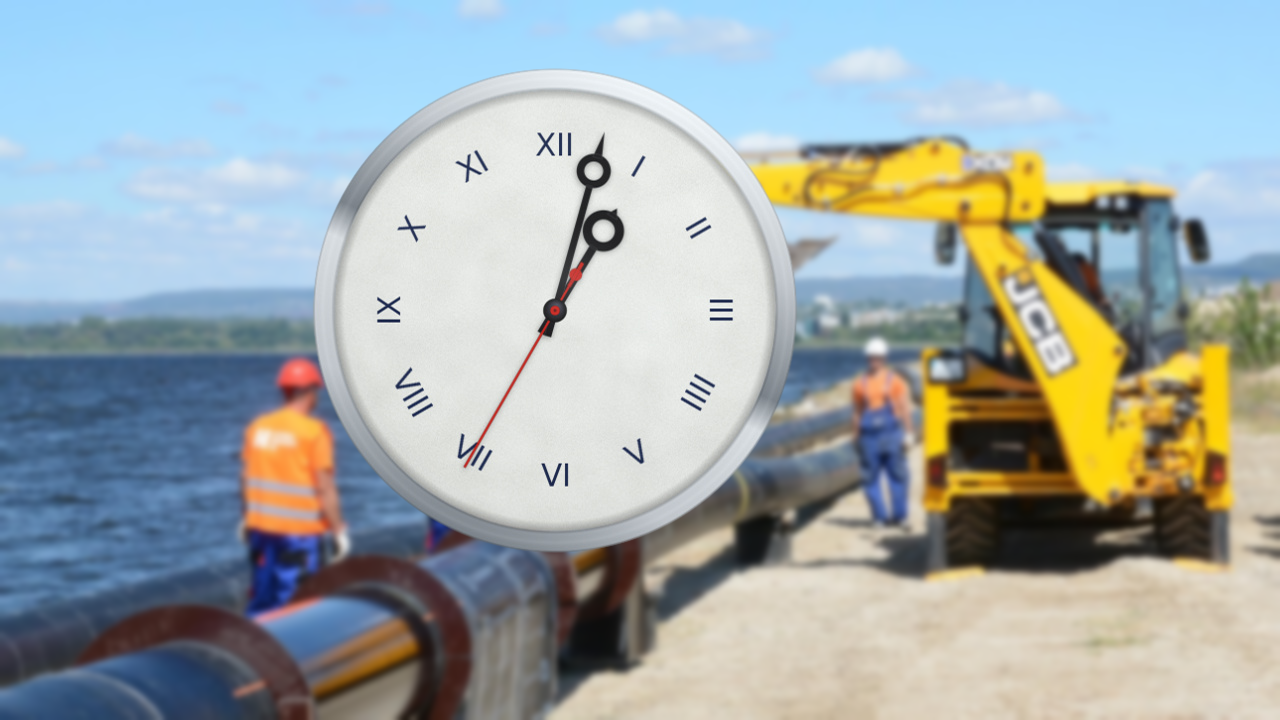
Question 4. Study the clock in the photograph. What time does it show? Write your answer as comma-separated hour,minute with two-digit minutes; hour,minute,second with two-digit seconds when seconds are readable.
1,02,35
